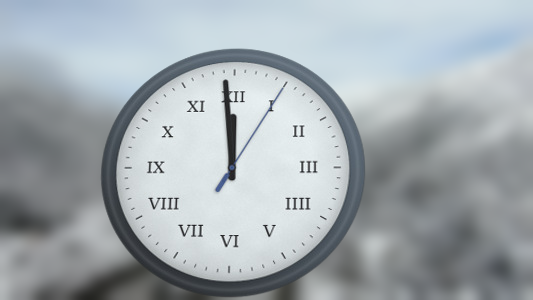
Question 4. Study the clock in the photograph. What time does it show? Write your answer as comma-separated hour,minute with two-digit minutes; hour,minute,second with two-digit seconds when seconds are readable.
11,59,05
